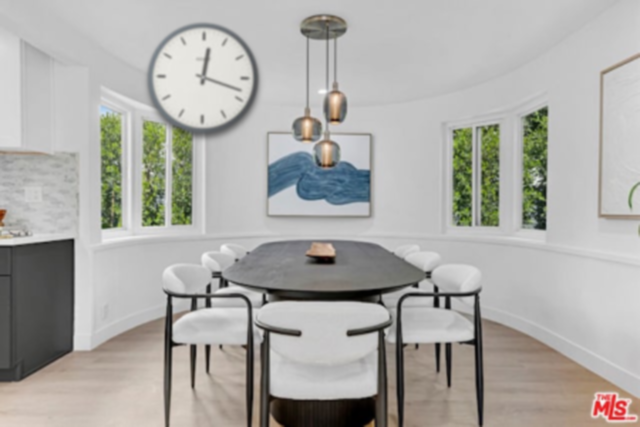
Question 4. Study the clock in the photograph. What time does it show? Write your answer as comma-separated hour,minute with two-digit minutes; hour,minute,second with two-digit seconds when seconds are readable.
12,18
